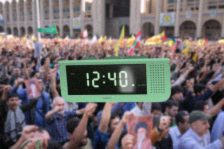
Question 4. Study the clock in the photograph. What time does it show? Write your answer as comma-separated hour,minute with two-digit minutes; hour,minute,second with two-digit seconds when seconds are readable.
12,40
